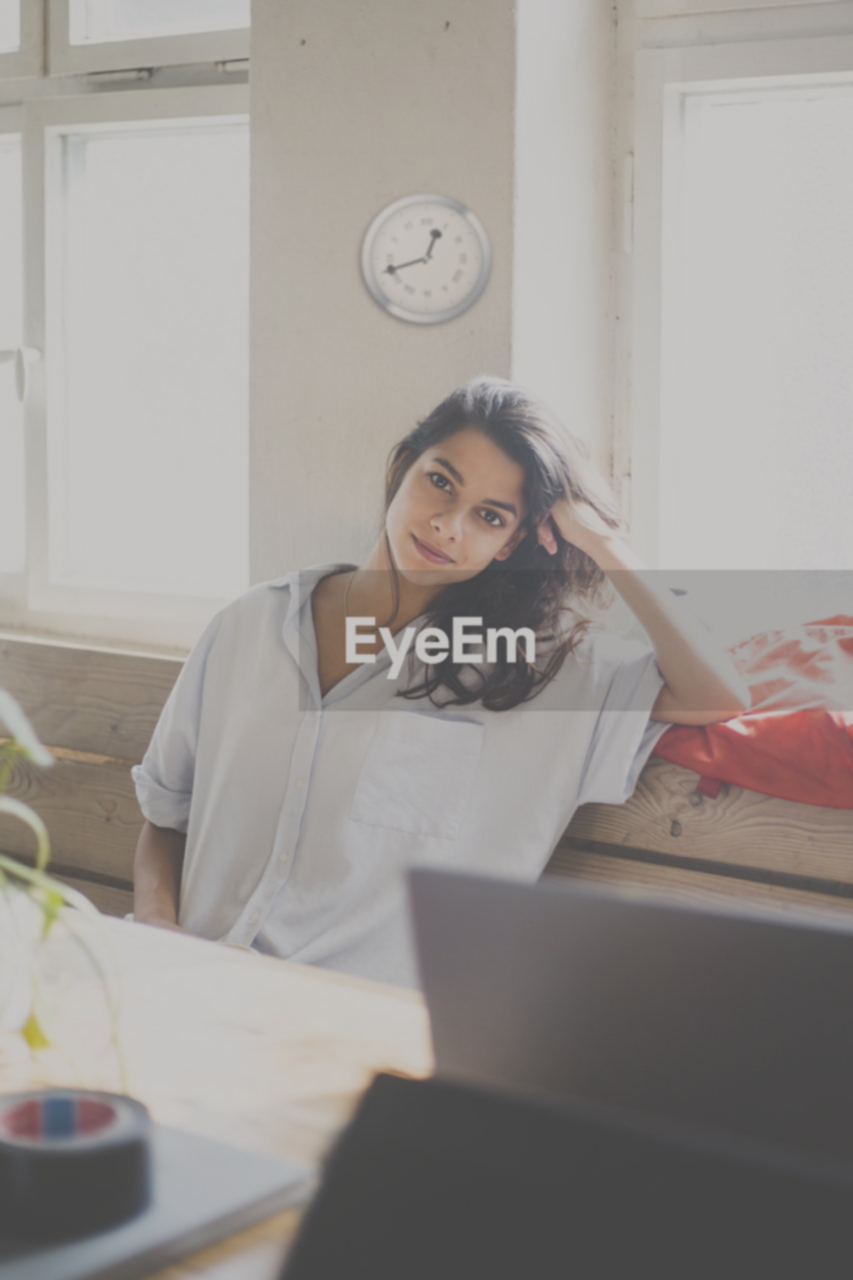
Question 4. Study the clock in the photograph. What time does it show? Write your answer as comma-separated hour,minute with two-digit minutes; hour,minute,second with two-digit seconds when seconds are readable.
12,42
